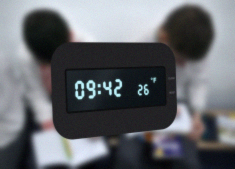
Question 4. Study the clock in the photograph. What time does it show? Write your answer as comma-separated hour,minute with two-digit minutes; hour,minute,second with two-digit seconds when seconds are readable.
9,42
